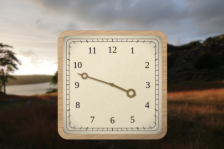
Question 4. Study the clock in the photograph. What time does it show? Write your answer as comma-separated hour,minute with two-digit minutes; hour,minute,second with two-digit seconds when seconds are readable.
3,48
